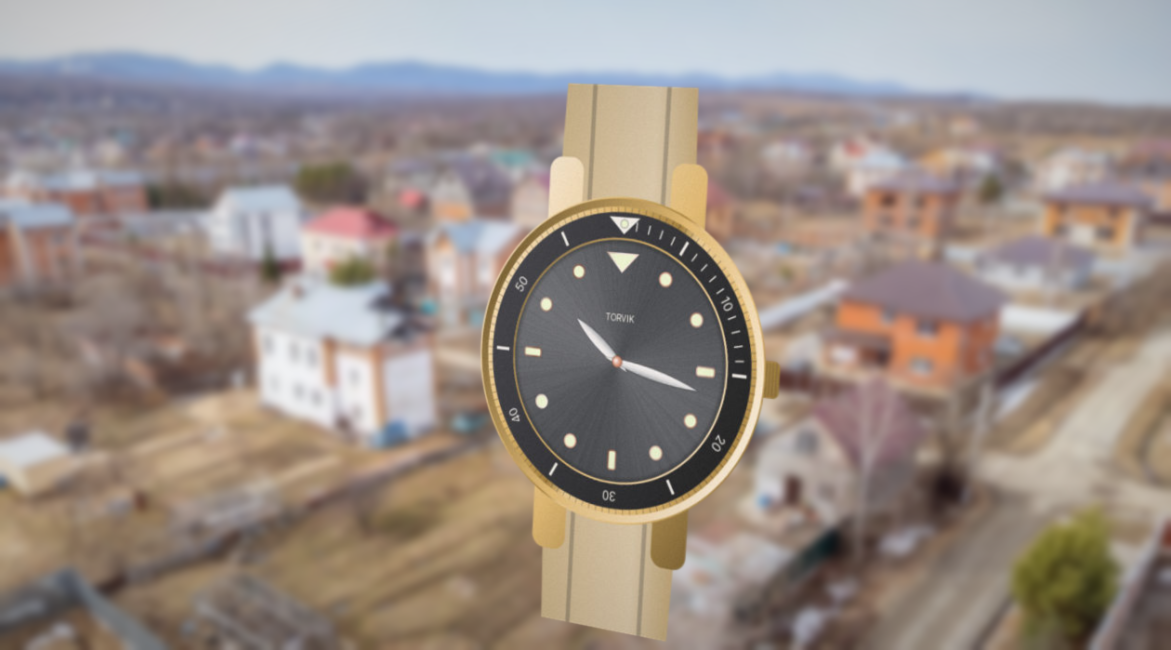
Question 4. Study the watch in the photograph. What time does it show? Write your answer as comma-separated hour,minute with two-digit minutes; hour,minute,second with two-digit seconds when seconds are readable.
10,17
